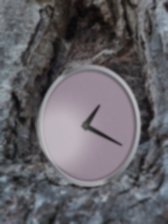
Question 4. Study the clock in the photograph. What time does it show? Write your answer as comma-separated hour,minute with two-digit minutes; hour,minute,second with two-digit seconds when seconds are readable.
1,19
